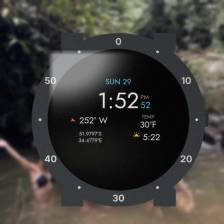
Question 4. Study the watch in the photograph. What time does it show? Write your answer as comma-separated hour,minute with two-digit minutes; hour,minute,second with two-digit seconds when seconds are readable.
1,52,52
